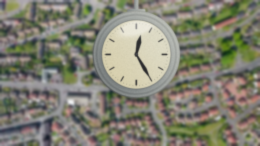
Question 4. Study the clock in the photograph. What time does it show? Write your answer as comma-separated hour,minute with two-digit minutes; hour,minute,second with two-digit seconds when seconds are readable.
12,25
